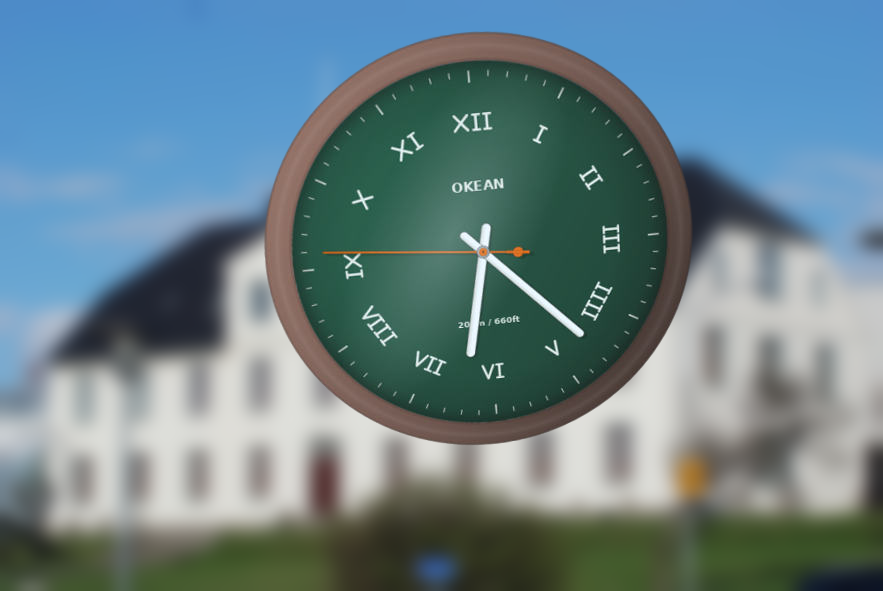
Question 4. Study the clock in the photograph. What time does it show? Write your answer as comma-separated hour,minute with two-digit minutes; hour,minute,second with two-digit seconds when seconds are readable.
6,22,46
